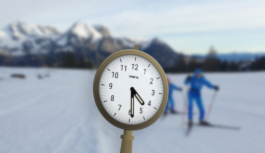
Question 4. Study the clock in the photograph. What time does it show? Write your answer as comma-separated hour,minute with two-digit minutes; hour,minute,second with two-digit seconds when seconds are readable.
4,29
